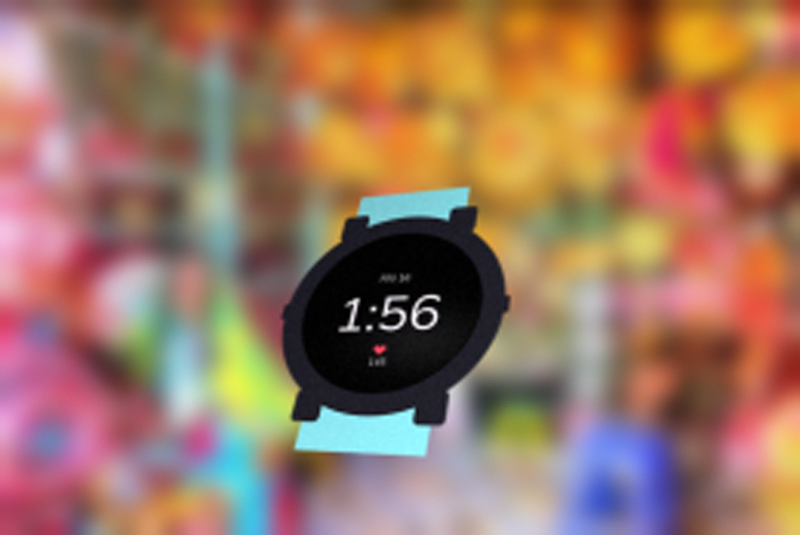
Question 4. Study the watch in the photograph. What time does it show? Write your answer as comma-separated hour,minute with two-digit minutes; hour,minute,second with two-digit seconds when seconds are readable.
1,56
